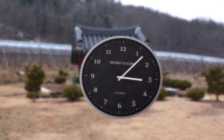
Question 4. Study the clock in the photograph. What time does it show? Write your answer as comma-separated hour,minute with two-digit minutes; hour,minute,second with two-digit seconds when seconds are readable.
3,07
